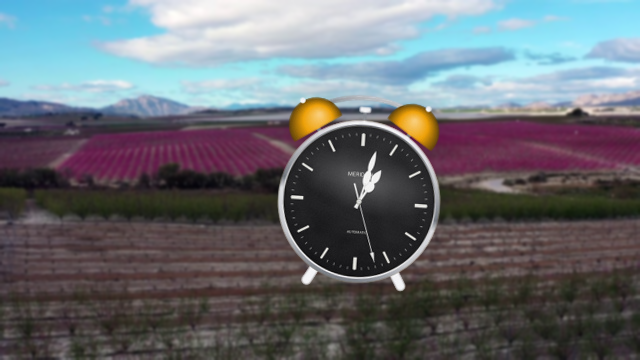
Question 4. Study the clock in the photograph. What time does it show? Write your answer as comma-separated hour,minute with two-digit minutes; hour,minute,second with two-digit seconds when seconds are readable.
1,02,27
